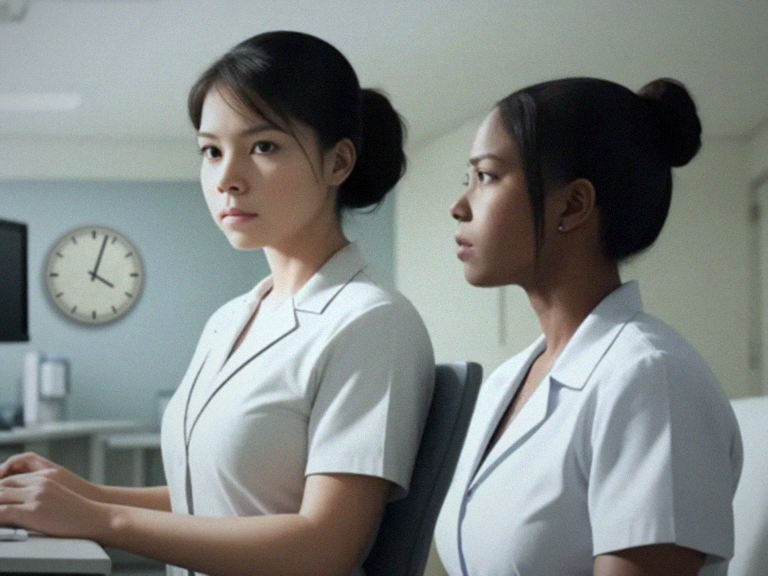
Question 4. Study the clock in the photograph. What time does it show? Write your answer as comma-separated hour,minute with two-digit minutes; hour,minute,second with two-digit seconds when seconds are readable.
4,03
